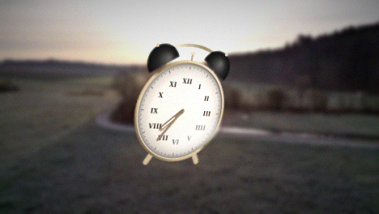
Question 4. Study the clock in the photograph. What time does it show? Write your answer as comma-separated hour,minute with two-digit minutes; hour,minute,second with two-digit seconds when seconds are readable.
7,36
